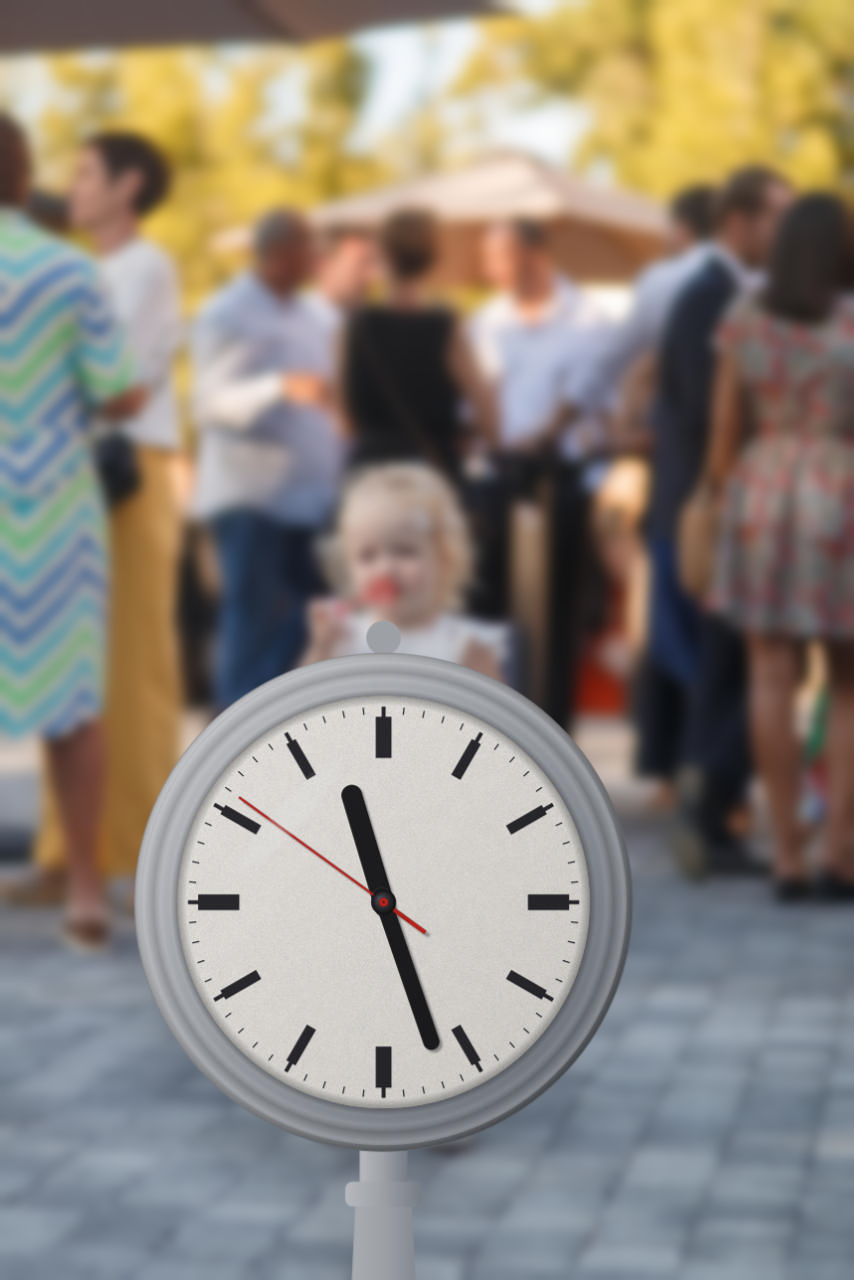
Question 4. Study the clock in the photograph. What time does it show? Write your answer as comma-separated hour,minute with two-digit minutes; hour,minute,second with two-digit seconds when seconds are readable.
11,26,51
